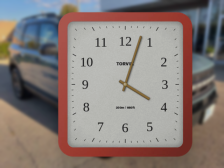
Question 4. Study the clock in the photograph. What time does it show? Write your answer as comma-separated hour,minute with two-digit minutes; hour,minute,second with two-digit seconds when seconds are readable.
4,03
